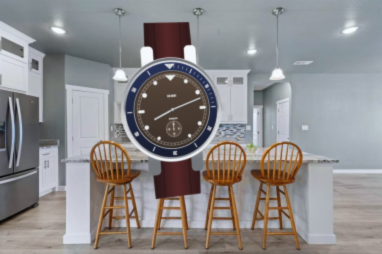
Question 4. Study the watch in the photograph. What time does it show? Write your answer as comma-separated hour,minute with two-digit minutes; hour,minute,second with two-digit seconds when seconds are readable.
8,12
